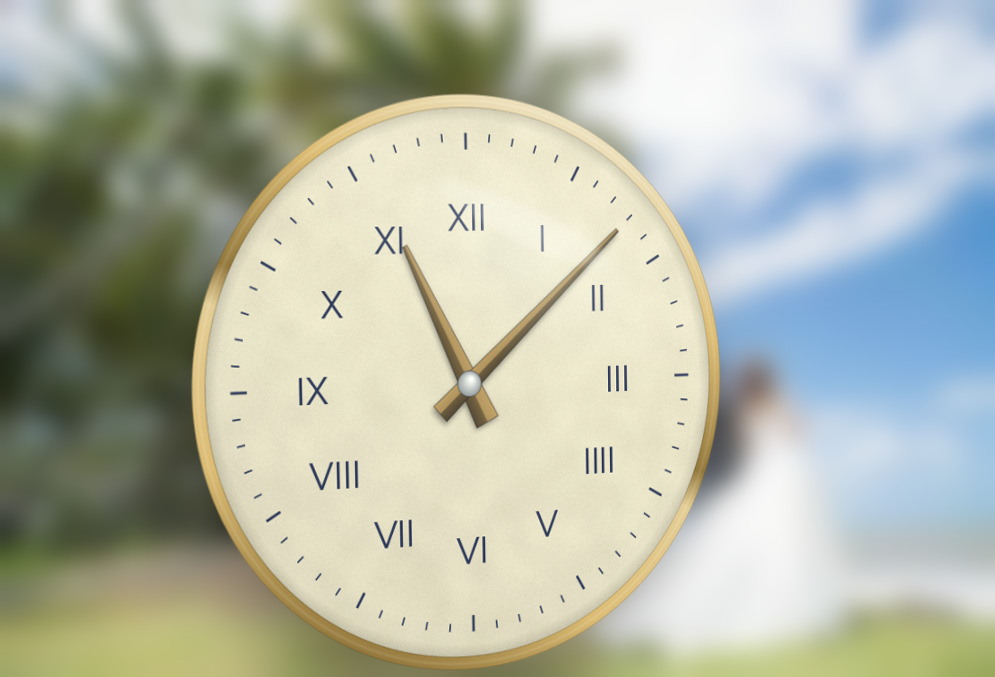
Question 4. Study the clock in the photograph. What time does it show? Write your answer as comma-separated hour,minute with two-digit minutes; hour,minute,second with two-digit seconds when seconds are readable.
11,08
